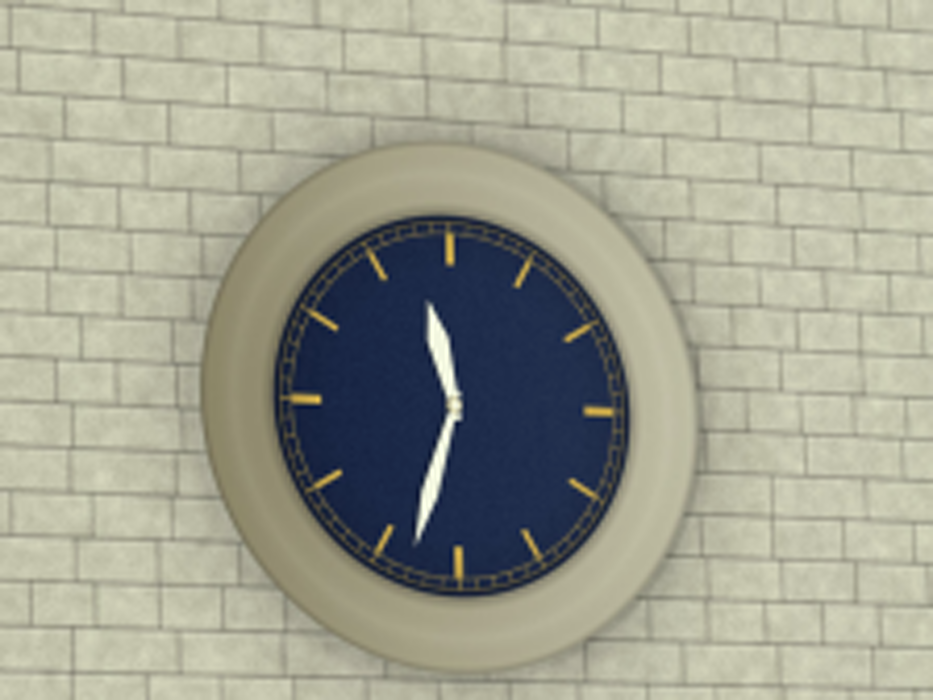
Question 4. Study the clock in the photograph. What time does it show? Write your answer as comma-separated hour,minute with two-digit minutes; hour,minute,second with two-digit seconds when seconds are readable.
11,33
